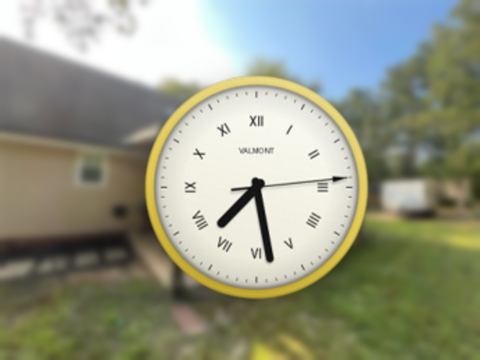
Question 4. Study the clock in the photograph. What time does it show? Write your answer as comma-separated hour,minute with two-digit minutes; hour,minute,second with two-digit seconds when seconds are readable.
7,28,14
